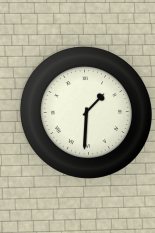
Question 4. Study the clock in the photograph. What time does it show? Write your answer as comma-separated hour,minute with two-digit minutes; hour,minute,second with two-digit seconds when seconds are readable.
1,31
